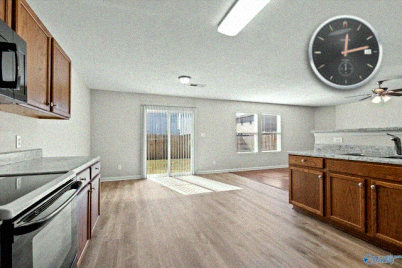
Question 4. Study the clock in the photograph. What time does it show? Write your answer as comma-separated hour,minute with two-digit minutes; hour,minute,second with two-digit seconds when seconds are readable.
12,13
